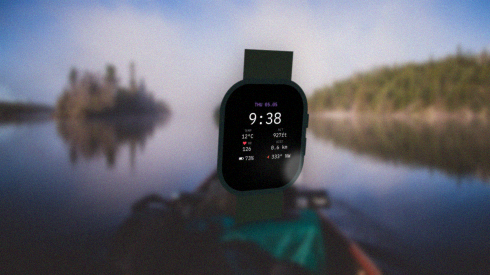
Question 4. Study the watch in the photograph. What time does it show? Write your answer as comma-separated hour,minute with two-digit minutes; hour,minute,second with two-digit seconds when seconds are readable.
9,38
